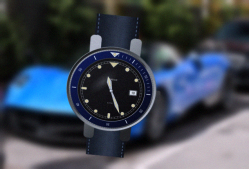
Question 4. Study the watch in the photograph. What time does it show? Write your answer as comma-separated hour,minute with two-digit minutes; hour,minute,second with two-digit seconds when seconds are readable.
11,26
